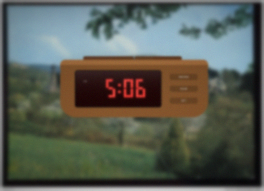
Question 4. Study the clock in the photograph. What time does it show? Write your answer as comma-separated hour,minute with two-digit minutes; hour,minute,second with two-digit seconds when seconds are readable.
5,06
